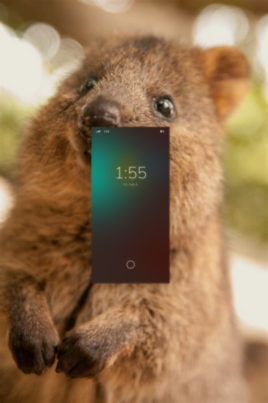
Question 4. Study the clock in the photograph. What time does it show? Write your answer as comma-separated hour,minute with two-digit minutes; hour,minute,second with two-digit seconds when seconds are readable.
1,55
